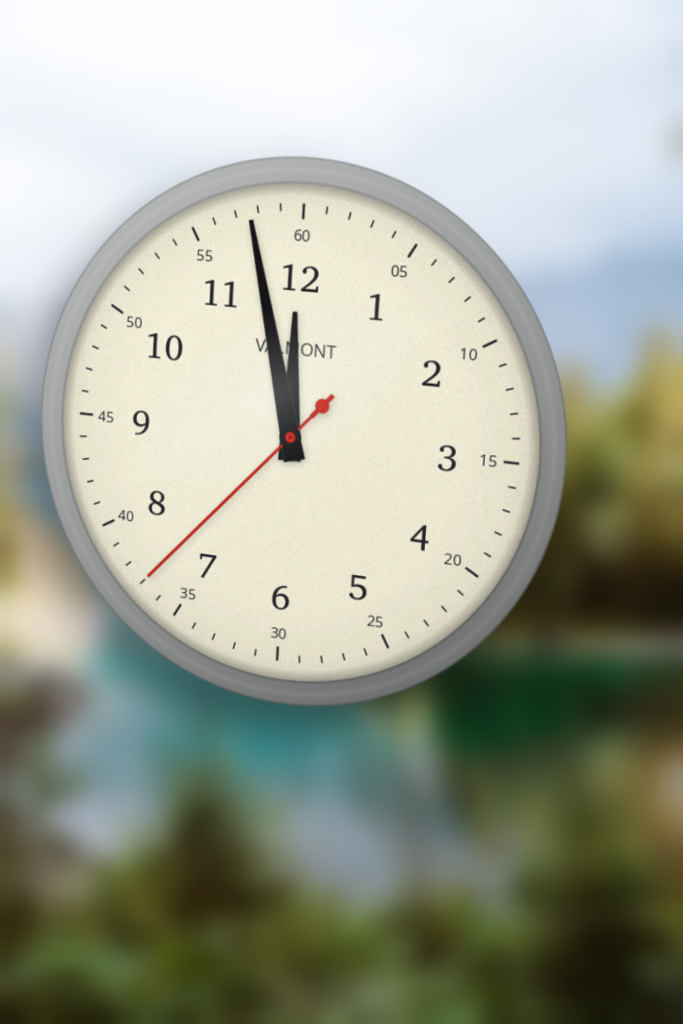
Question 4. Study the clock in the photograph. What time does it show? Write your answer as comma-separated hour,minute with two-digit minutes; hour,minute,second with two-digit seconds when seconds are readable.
11,57,37
